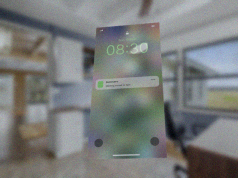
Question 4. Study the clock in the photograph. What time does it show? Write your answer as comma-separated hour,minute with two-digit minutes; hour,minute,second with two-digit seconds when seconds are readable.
8,30
